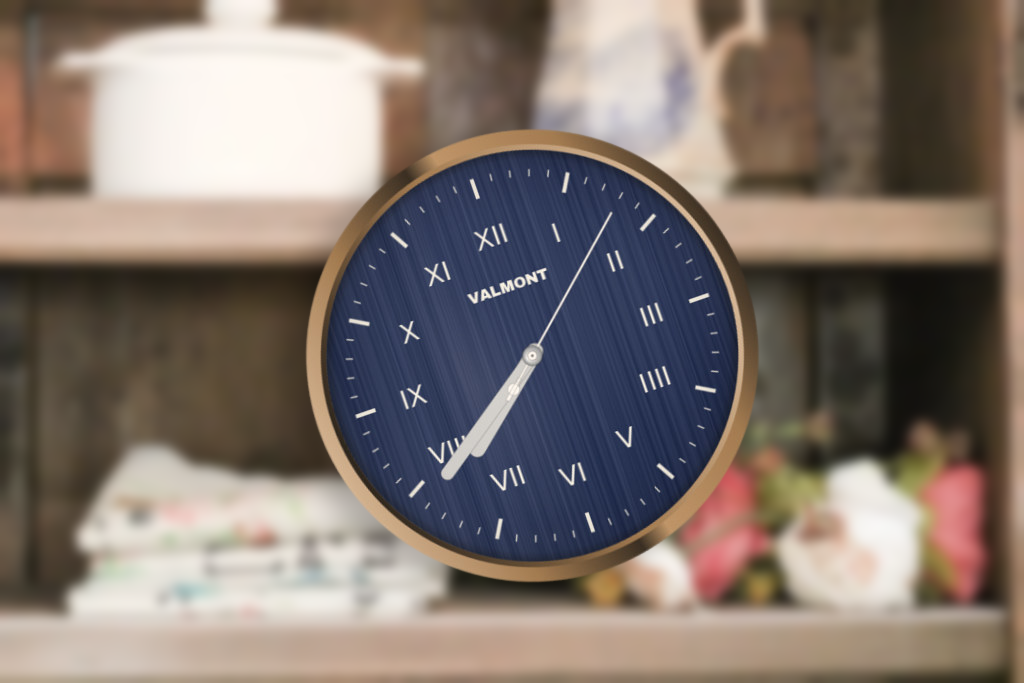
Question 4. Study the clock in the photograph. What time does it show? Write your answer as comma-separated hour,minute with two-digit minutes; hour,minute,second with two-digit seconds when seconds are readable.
7,39,08
